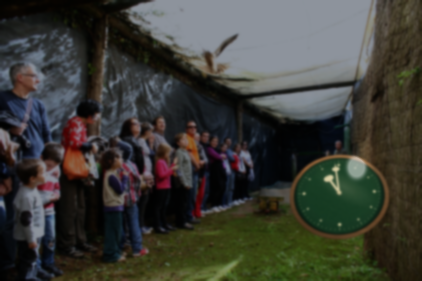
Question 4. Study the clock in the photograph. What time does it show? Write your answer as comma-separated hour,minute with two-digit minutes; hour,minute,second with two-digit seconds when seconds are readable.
10,59
